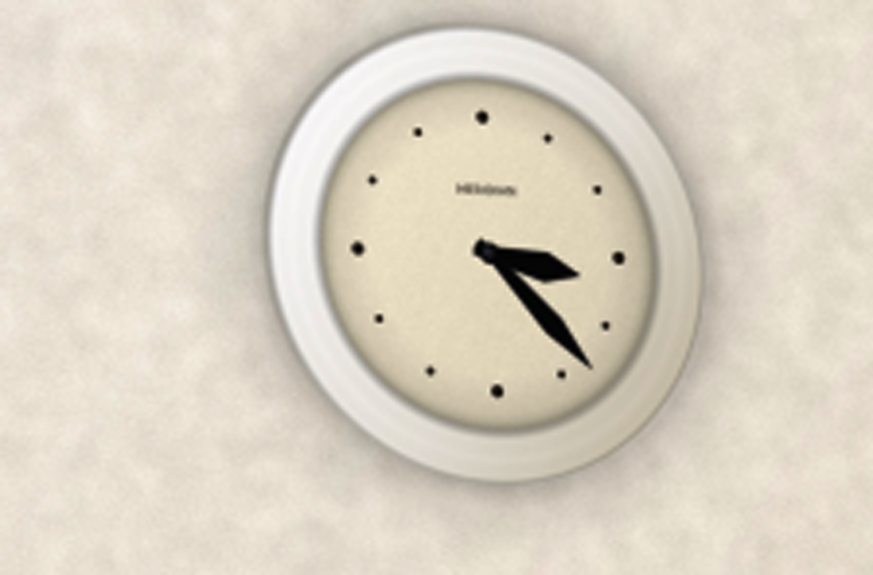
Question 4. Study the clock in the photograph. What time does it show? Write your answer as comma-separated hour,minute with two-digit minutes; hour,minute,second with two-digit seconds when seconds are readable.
3,23
